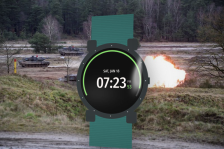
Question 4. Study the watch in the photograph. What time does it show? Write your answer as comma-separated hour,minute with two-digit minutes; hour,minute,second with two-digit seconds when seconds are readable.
7,23
